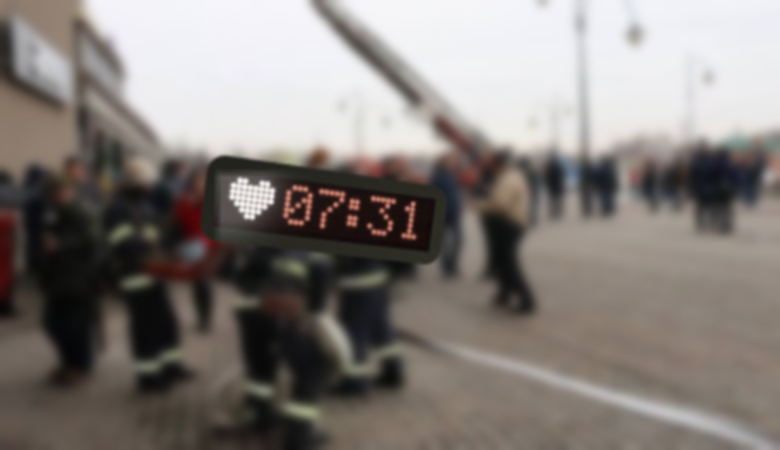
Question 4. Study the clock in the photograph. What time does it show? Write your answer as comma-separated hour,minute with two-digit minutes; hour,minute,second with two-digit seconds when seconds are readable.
7,31
